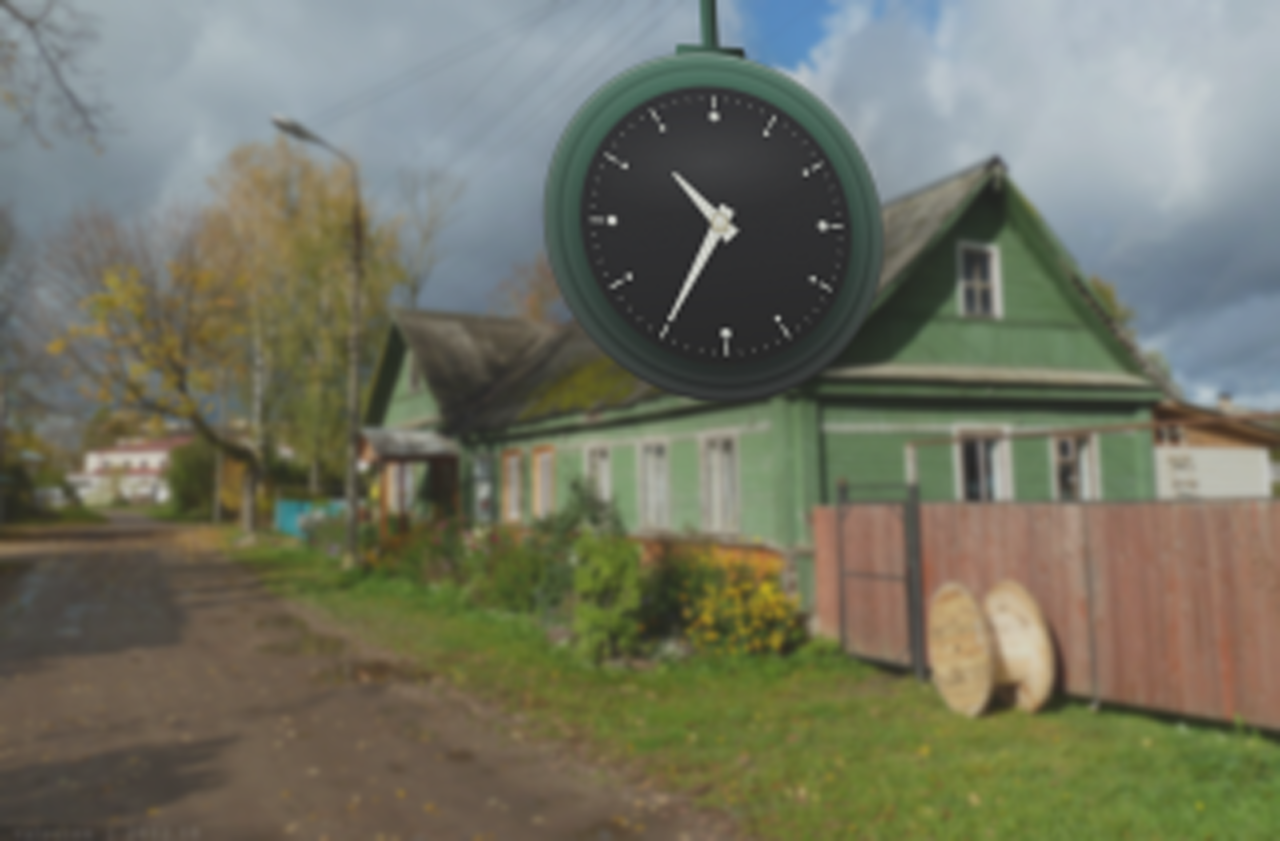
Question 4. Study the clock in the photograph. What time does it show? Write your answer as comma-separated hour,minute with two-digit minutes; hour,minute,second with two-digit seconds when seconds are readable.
10,35
